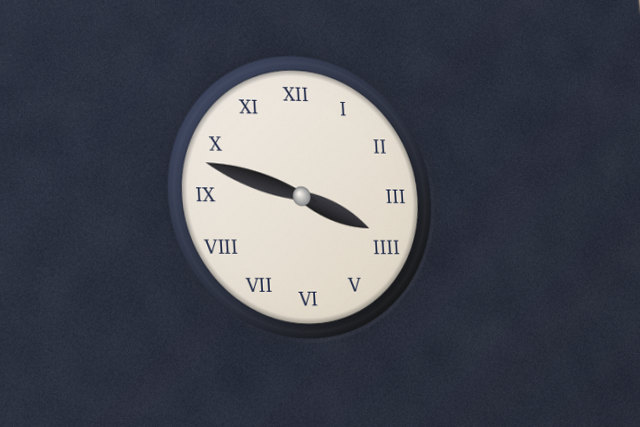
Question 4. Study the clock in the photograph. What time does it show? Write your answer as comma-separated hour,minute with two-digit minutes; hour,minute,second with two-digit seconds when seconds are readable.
3,48
